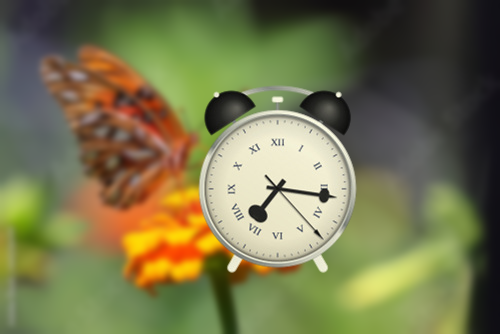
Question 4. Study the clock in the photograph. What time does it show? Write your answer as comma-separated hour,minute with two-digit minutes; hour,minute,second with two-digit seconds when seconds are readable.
7,16,23
